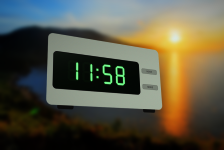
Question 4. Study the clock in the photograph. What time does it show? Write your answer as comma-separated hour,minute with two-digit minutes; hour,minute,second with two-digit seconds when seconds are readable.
11,58
